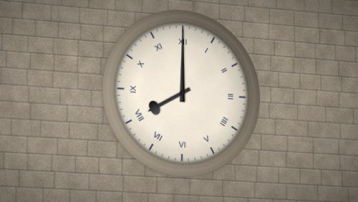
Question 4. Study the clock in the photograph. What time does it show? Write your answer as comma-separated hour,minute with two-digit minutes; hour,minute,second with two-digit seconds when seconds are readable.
8,00
